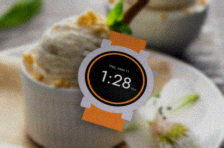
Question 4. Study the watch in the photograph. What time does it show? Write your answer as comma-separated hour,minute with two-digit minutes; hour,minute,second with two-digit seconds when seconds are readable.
1,28
